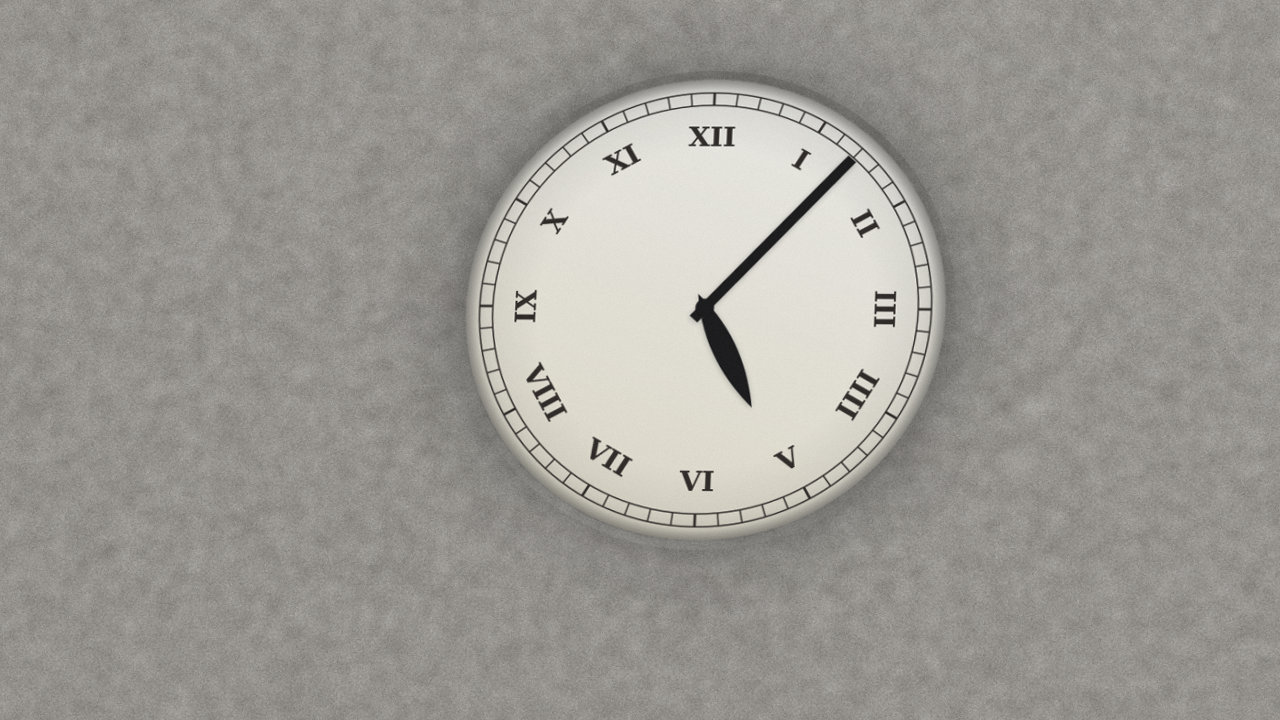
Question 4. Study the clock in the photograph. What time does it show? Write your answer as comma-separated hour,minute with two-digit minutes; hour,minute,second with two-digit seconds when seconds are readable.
5,07
